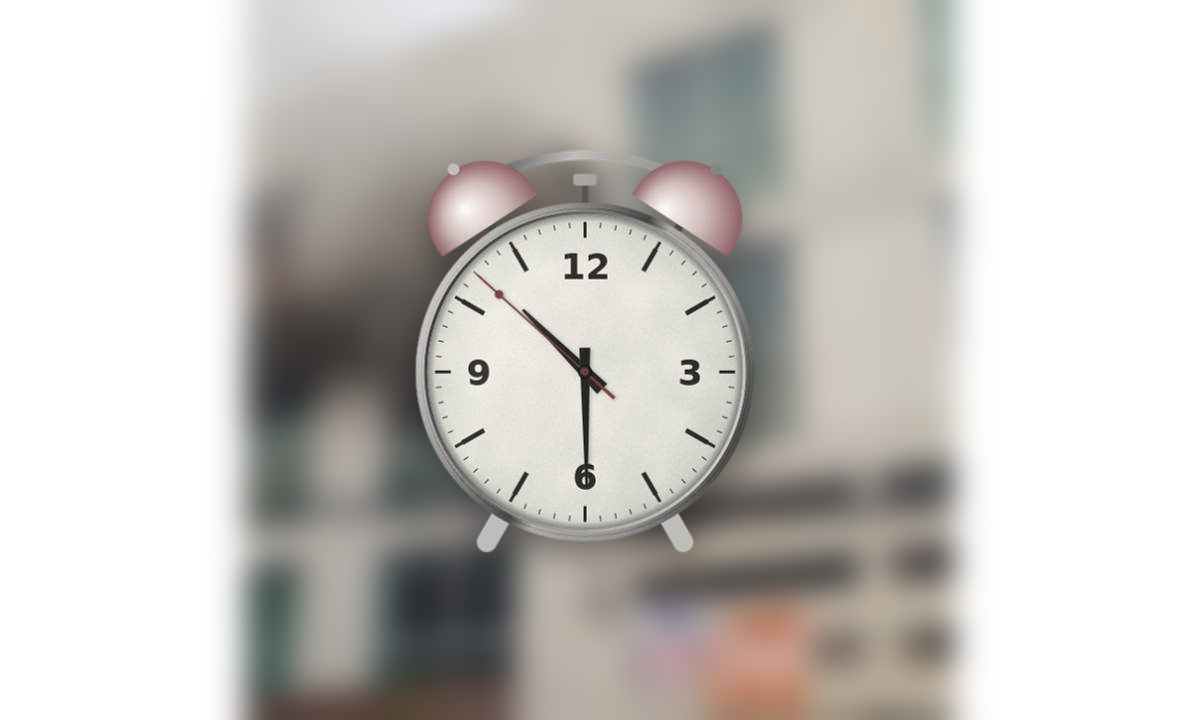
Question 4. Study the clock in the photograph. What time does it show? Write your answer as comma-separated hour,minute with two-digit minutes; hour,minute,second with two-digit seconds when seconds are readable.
10,29,52
